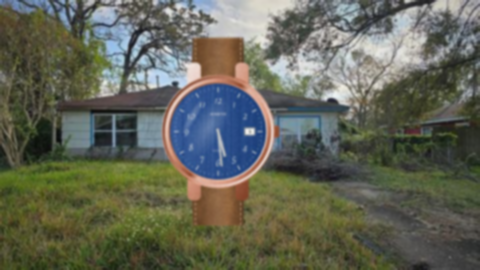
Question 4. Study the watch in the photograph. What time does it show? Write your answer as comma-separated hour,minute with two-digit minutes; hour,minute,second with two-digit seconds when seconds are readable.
5,29
